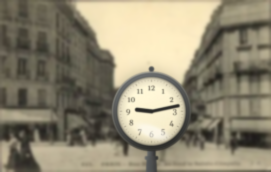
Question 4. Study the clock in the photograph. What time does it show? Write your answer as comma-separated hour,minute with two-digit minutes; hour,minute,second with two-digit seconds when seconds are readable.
9,13
